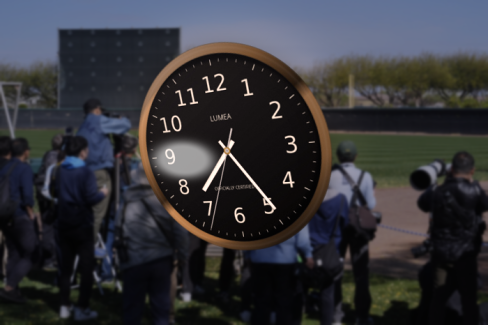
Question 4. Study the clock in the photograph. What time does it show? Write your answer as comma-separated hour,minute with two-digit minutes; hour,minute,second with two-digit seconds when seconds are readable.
7,24,34
